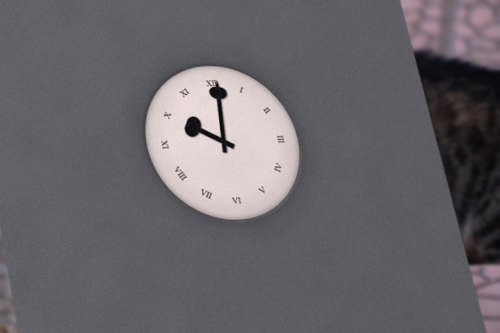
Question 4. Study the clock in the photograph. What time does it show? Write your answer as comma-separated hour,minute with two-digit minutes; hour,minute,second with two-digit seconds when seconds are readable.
10,01
